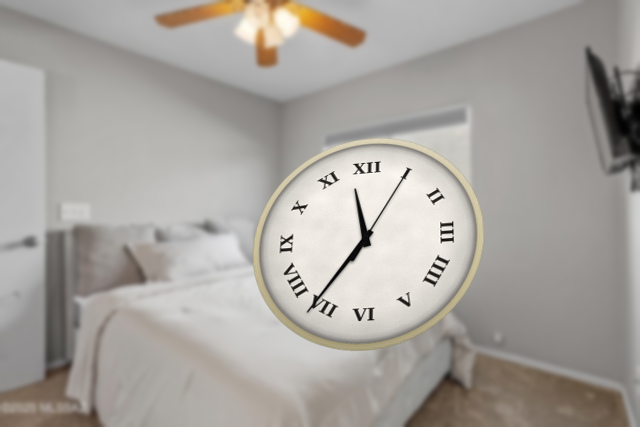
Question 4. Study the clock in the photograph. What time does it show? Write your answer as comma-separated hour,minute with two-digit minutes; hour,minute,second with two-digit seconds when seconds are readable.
11,36,05
